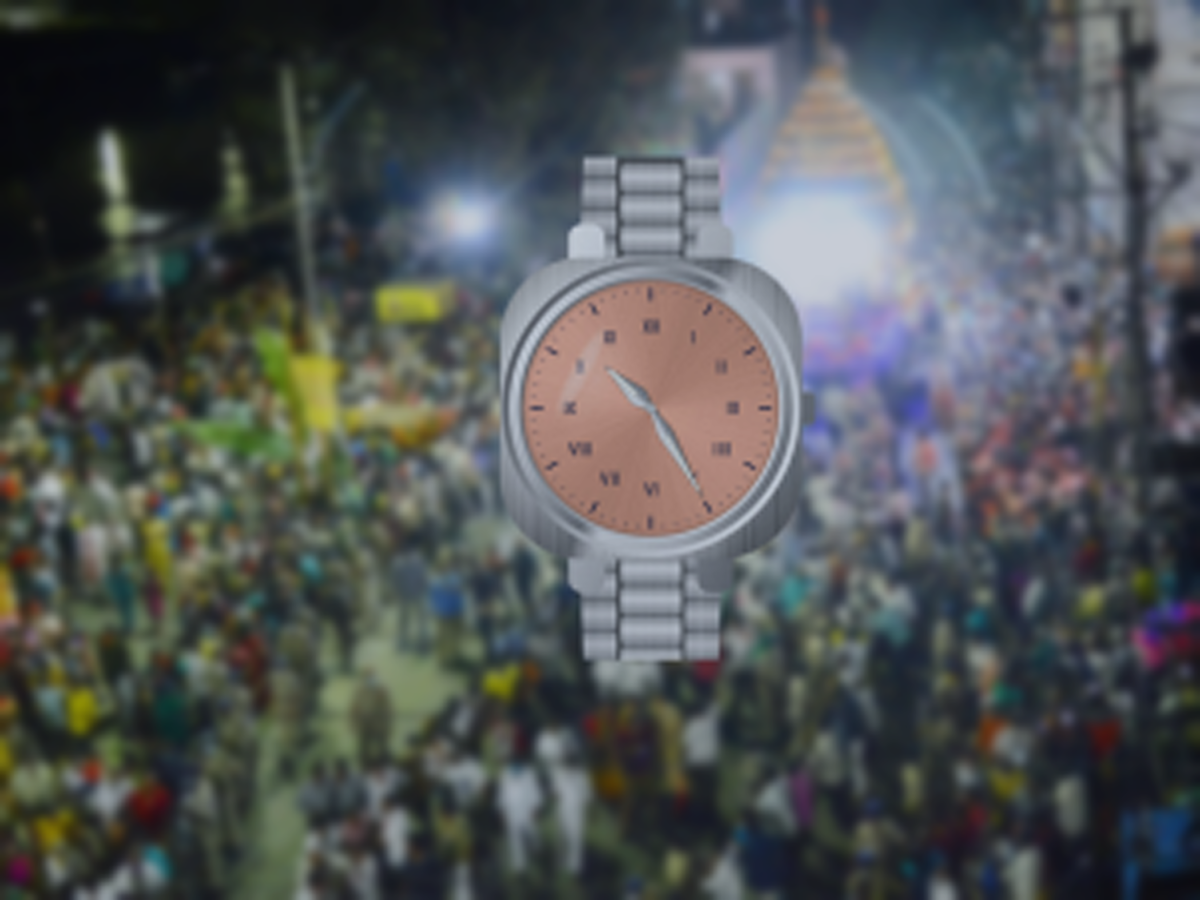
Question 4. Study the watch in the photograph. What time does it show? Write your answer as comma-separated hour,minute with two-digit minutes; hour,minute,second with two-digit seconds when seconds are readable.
10,25
